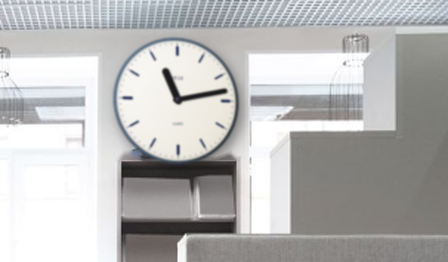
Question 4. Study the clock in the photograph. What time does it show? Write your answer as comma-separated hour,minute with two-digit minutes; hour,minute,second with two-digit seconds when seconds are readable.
11,13
